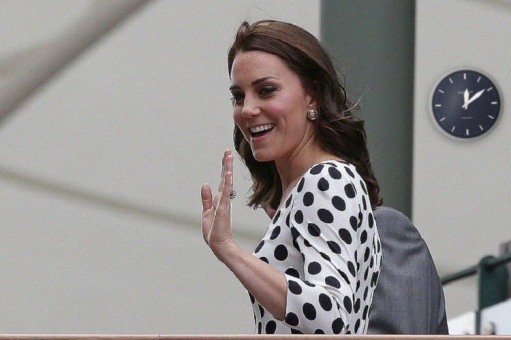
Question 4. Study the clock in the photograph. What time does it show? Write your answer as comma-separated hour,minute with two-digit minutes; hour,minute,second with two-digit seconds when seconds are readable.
12,09
